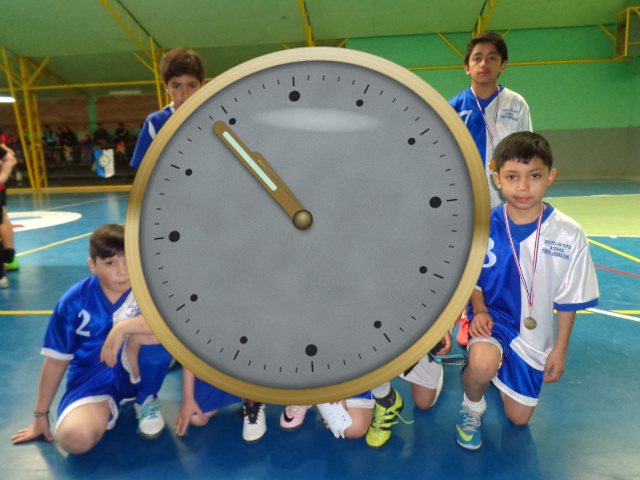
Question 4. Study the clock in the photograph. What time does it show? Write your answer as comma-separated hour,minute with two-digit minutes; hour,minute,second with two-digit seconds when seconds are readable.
10,54
